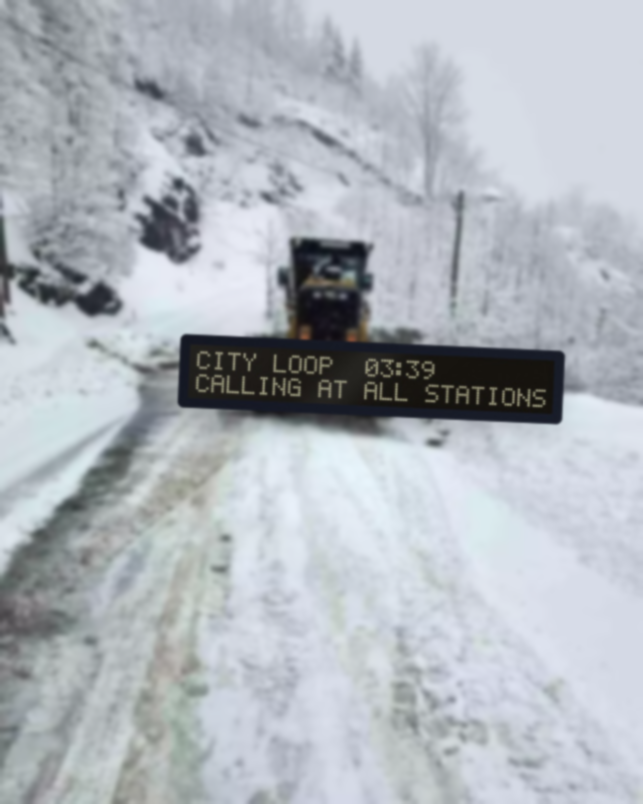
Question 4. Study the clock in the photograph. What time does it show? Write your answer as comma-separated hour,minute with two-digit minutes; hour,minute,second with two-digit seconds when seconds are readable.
3,39
